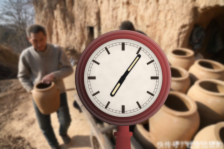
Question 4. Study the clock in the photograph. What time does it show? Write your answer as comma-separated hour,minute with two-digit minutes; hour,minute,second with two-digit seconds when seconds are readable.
7,06
